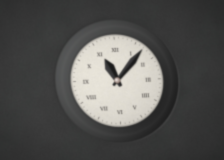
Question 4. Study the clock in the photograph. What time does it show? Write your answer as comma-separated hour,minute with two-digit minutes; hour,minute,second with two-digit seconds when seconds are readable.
11,07
